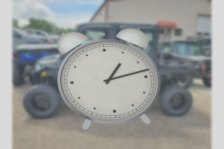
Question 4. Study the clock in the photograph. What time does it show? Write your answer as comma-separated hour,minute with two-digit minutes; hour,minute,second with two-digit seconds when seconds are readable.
1,13
